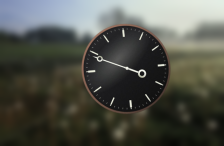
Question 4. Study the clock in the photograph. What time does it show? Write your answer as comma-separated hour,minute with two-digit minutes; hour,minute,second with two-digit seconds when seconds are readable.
3,49
